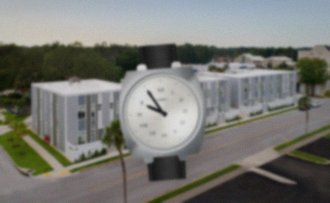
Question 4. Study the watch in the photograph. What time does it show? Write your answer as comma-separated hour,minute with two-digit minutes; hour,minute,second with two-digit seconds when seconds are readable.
9,55
